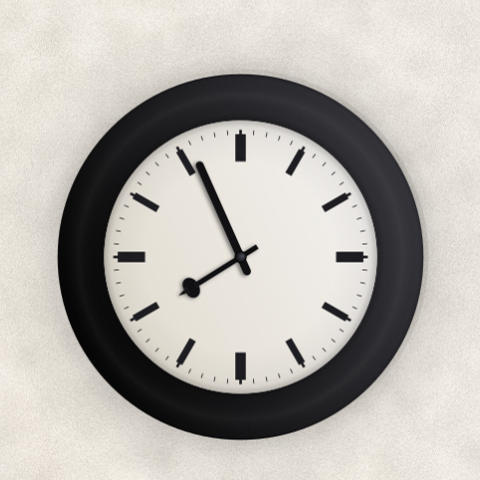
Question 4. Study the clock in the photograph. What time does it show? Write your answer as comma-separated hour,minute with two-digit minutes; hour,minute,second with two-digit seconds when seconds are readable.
7,56
